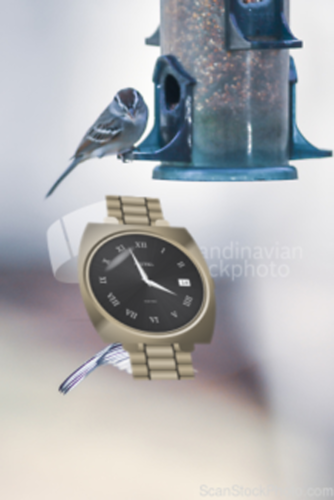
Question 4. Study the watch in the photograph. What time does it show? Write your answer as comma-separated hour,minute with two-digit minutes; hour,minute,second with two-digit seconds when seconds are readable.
3,57
